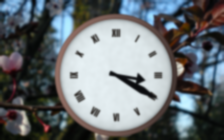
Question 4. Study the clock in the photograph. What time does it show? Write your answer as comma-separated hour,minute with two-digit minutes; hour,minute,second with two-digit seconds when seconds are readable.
3,20
